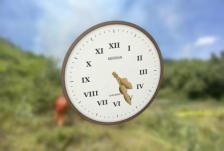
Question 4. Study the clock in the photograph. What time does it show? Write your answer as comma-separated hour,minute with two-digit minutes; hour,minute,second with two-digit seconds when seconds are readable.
4,26
